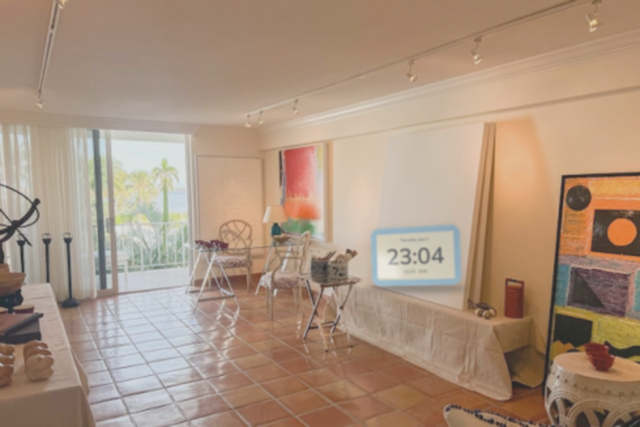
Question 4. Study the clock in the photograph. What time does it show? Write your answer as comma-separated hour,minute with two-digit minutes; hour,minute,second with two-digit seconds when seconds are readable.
23,04
